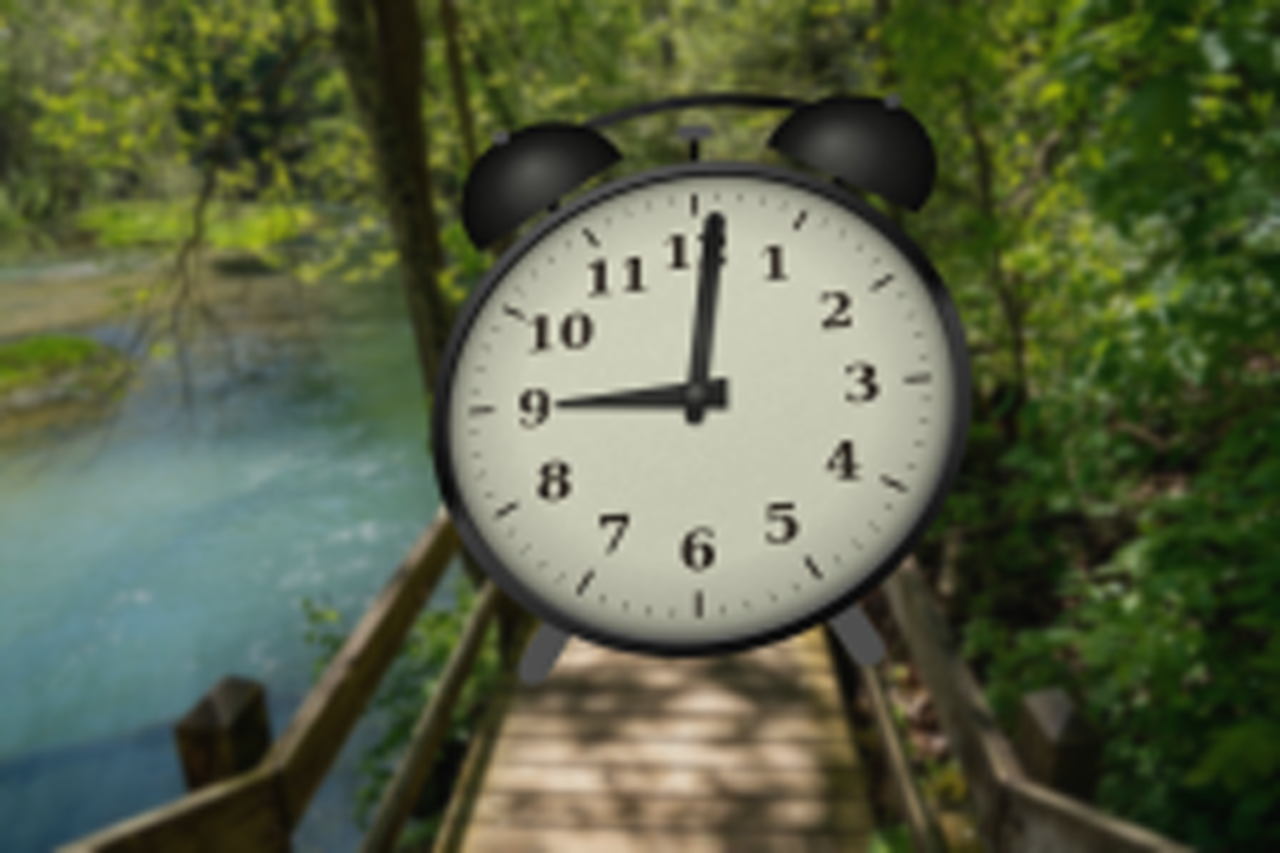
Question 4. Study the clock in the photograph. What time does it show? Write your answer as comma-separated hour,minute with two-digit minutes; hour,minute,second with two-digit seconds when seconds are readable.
9,01
